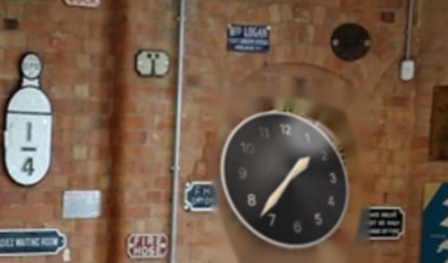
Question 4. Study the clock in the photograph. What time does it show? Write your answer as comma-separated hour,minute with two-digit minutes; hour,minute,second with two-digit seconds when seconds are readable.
1,37
